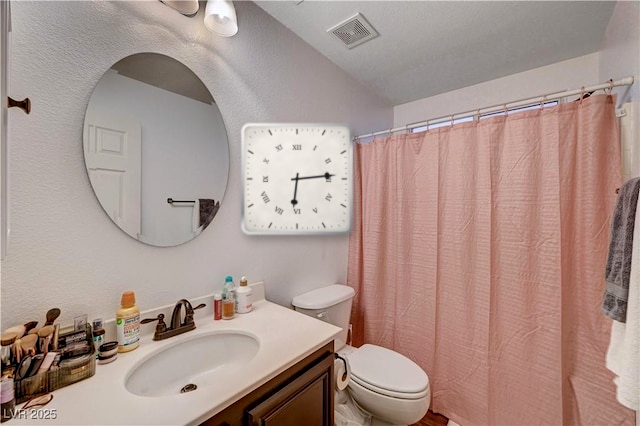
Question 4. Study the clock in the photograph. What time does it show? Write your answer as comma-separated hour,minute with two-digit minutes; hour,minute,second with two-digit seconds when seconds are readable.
6,14
